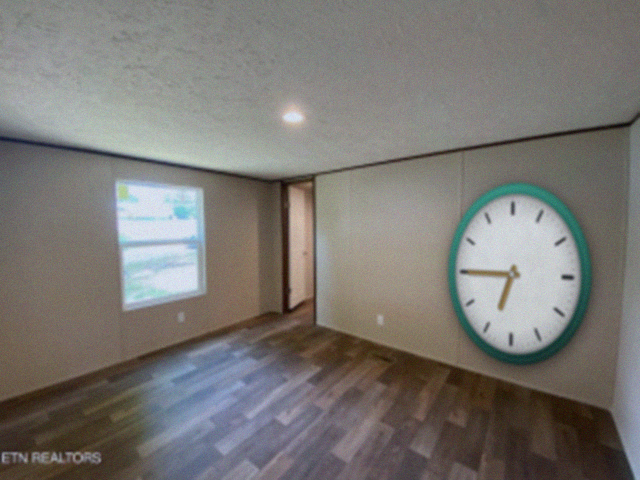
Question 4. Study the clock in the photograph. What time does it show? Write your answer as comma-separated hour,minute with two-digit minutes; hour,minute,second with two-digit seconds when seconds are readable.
6,45
